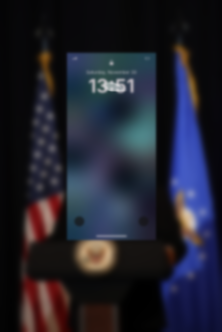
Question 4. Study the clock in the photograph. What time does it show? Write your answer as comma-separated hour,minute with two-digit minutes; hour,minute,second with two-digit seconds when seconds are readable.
13,51
